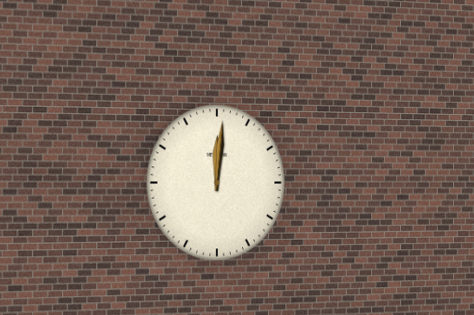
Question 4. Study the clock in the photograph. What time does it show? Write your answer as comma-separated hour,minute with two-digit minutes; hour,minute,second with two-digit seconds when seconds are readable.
12,01
